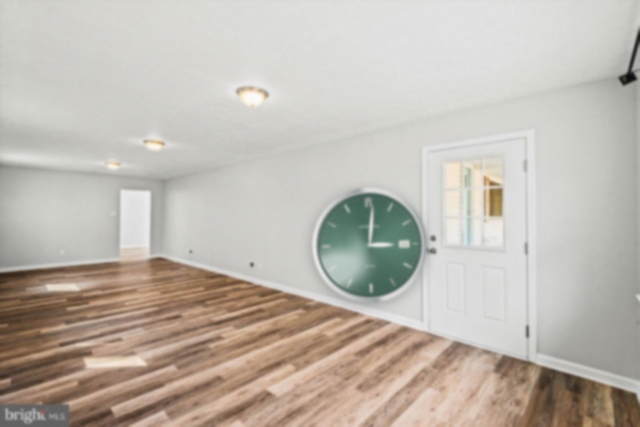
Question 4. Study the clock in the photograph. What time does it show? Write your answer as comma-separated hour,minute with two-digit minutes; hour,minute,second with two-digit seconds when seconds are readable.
3,01
